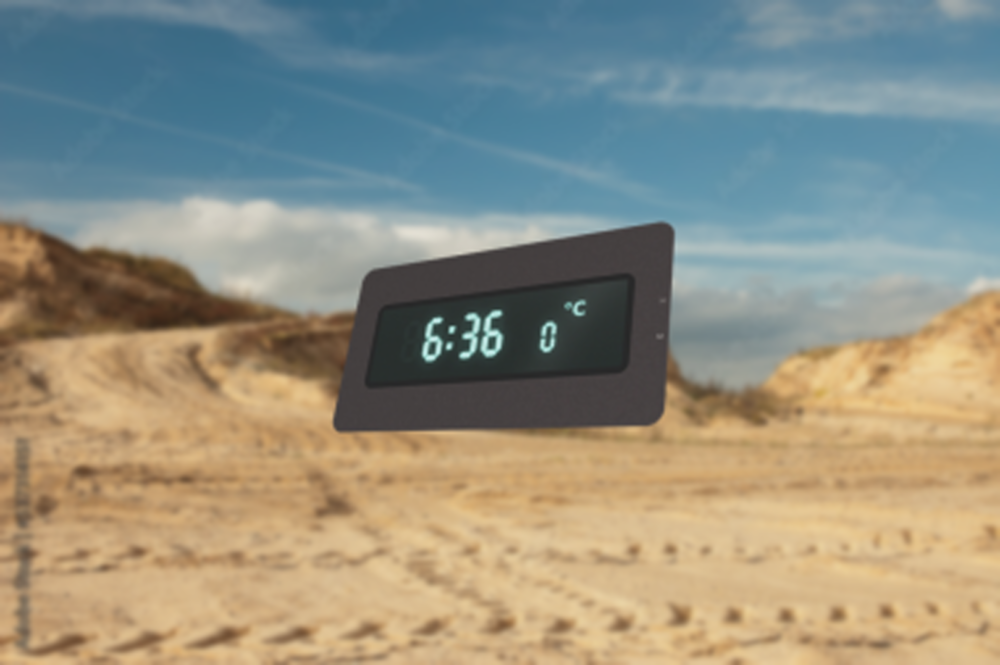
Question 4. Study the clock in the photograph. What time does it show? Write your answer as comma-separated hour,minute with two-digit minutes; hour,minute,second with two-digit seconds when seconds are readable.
6,36
